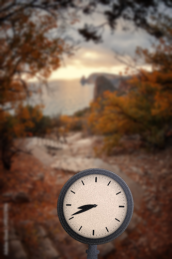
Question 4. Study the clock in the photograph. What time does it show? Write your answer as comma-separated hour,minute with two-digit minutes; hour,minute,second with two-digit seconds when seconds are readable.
8,41
